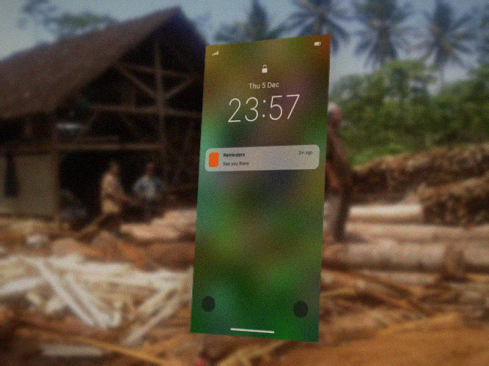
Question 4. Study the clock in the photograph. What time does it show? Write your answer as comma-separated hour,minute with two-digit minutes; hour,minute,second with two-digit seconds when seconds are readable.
23,57
